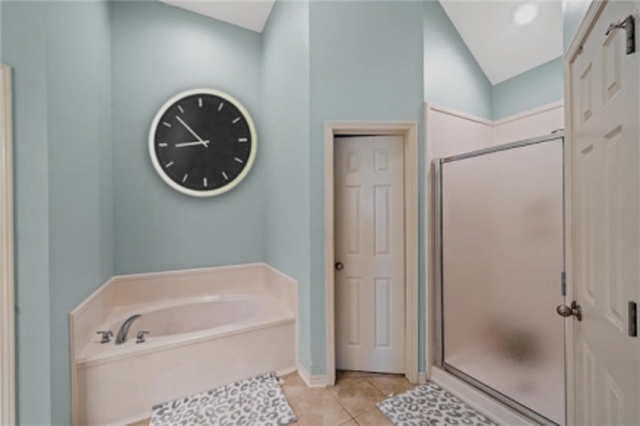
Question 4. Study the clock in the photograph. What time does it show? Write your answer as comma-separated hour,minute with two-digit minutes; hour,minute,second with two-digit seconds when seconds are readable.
8,53
